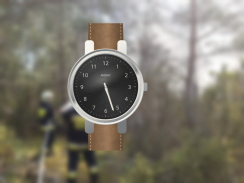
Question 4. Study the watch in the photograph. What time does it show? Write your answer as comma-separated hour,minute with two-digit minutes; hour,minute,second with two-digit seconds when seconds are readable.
5,27
